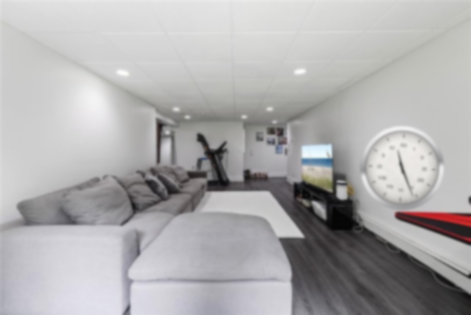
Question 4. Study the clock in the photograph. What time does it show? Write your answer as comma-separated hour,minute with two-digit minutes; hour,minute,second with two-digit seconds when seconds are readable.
11,26
